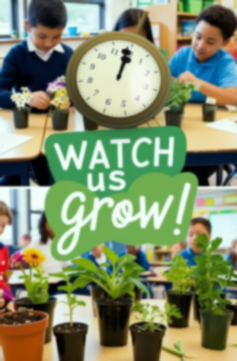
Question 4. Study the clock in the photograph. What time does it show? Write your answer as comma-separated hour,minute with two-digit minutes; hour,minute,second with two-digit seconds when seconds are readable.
11,59
